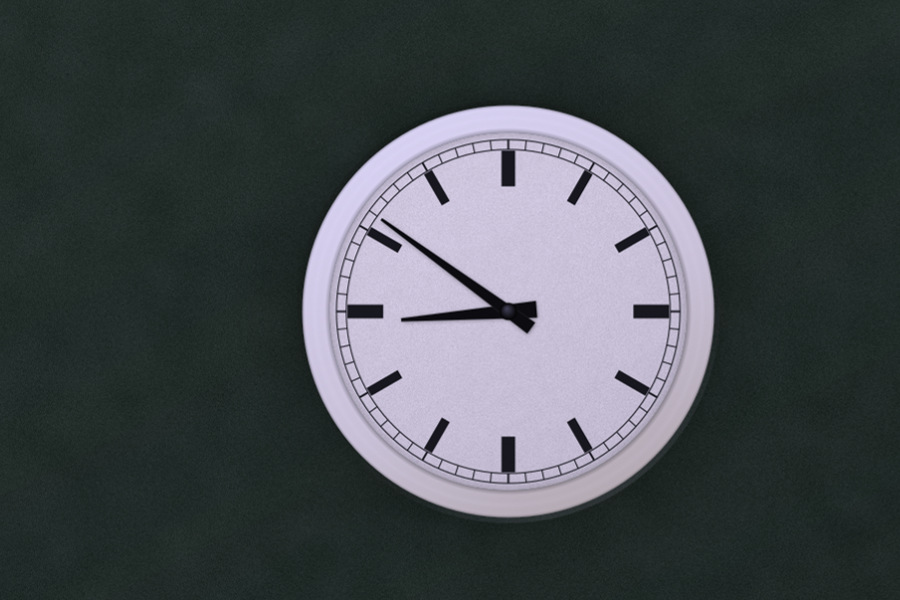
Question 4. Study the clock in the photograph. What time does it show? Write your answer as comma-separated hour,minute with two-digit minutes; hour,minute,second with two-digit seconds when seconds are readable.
8,51
